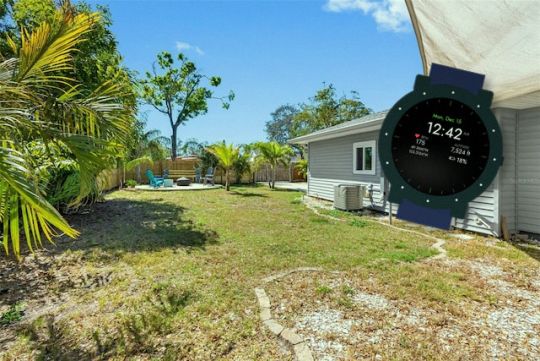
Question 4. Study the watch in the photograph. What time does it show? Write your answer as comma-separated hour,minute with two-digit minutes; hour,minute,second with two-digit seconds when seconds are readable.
12,42
